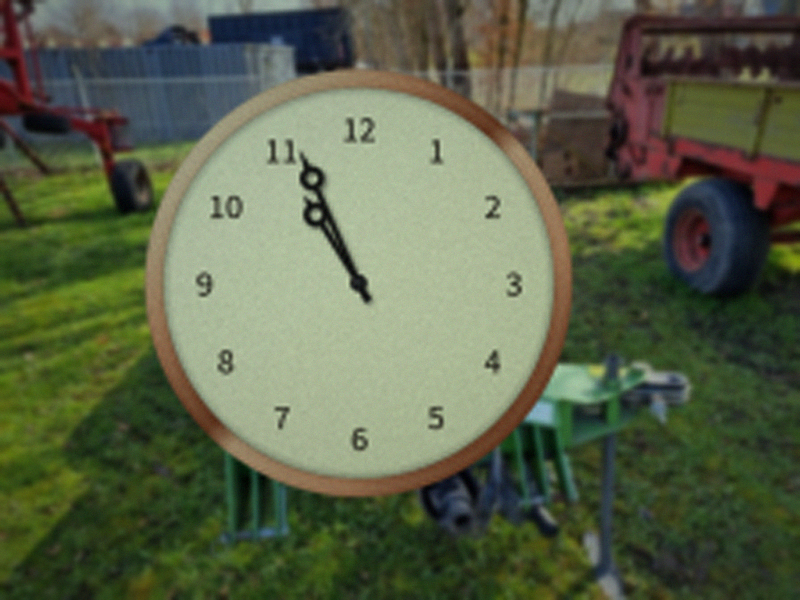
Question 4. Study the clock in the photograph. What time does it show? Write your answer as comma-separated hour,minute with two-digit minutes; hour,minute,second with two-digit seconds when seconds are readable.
10,56
